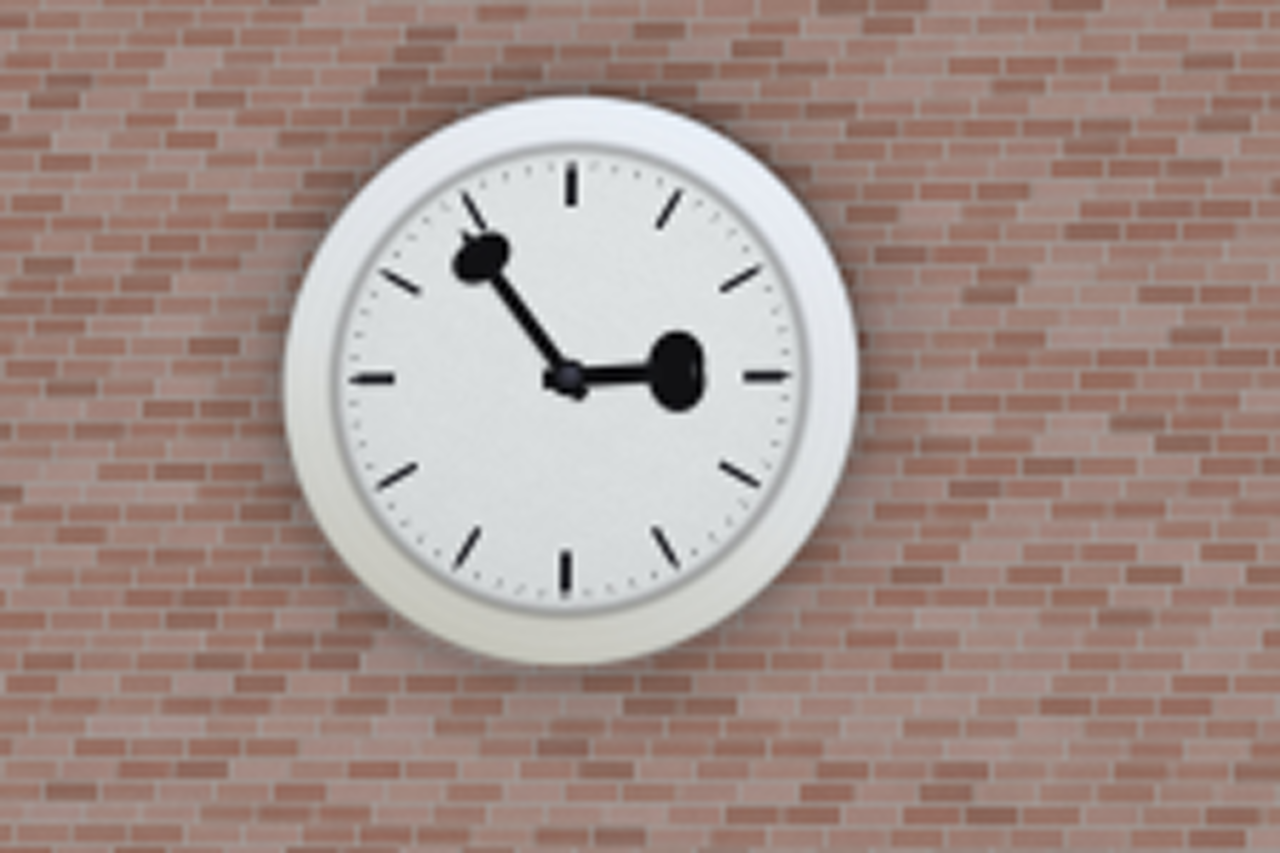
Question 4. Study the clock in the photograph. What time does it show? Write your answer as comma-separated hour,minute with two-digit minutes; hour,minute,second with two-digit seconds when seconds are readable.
2,54
